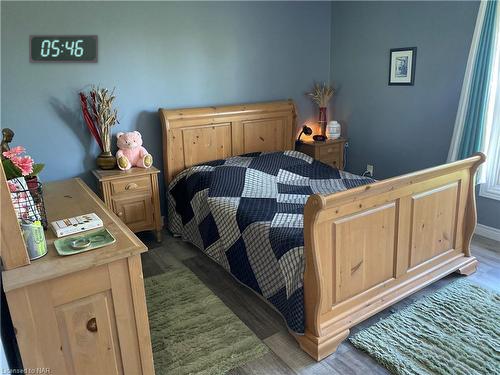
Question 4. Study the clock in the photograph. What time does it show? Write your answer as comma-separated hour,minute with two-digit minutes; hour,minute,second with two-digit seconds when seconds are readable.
5,46
